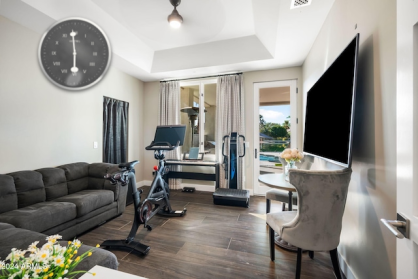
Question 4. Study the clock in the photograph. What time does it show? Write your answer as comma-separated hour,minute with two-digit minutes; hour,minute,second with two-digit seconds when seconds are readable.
5,59
